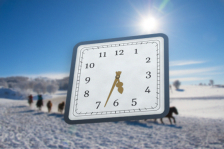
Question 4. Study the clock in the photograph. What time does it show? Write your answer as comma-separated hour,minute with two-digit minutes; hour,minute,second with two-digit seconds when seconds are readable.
5,33
